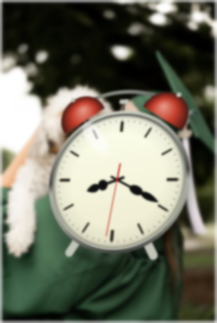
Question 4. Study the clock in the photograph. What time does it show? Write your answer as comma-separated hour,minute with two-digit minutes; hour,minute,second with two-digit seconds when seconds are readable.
8,19,31
